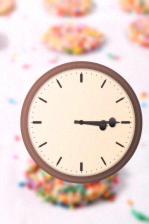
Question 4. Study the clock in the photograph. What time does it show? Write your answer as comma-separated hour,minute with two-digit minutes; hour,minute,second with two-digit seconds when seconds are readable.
3,15
